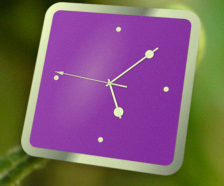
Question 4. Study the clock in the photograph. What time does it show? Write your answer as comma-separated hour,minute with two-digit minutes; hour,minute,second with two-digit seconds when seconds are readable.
5,07,46
